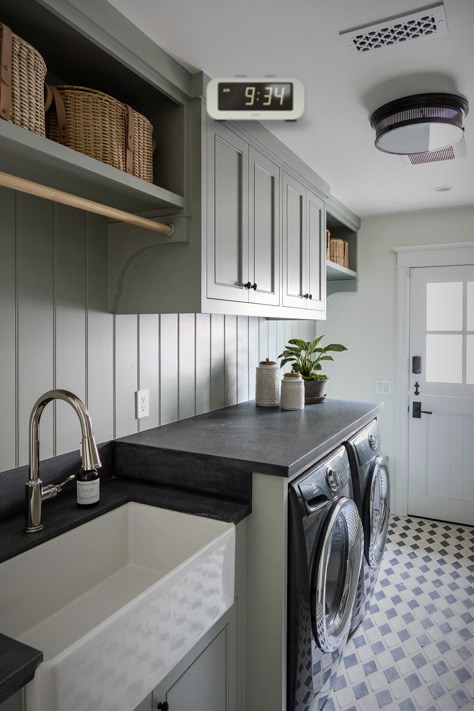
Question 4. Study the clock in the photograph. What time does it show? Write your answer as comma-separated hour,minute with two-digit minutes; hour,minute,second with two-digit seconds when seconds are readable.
9,34
